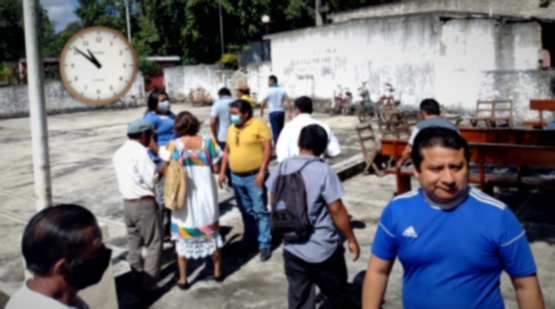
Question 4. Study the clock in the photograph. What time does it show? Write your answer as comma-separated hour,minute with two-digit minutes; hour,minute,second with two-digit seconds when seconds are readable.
10,51
